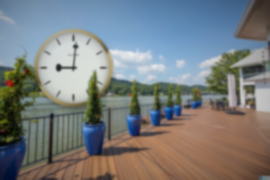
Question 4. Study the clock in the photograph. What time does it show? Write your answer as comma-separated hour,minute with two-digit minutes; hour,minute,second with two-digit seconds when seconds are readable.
9,01
